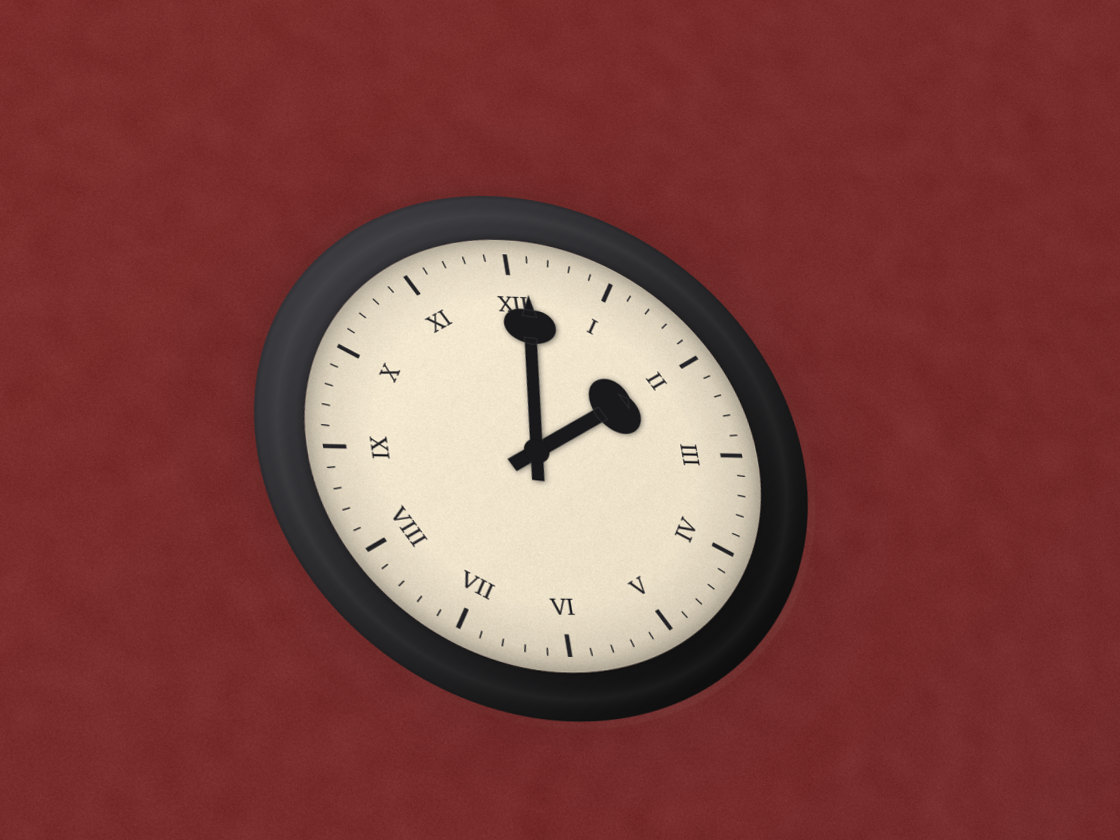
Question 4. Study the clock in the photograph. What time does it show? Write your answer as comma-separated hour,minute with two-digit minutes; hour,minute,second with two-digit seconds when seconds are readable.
2,01
